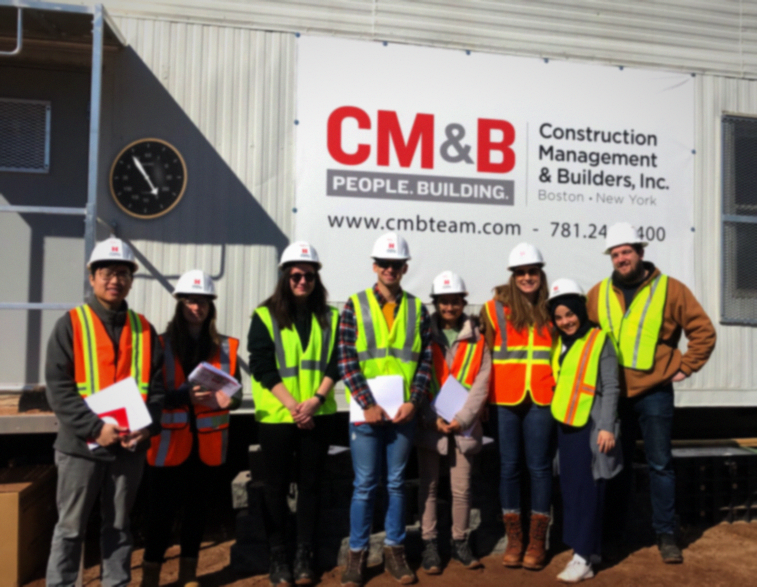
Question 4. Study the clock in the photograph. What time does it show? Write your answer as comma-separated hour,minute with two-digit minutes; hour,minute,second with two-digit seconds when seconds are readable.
4,54
